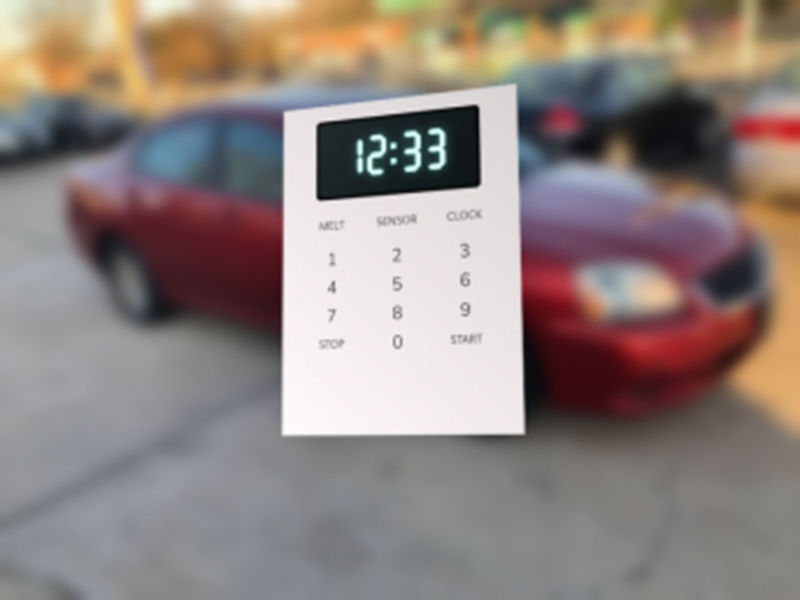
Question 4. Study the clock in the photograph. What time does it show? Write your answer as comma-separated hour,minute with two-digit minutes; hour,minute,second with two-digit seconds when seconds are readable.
12,33
